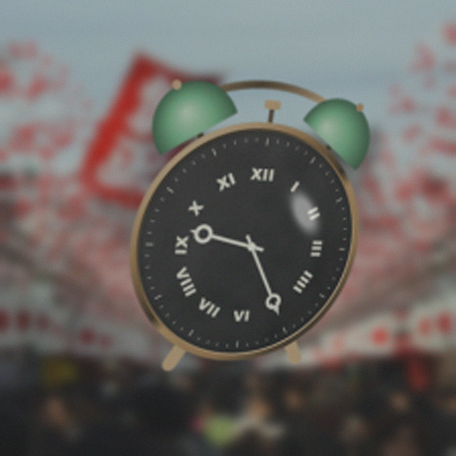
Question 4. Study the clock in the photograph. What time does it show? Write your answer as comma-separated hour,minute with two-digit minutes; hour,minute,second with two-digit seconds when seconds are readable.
9,25
